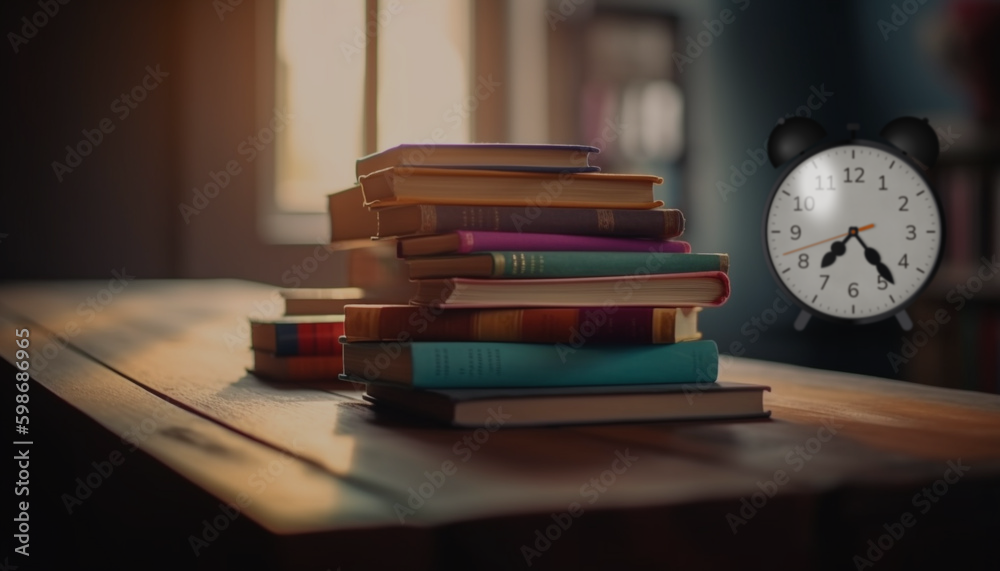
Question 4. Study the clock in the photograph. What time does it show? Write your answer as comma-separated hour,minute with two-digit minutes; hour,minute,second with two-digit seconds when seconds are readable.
7,23,42
